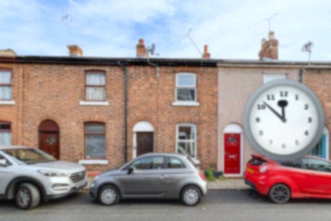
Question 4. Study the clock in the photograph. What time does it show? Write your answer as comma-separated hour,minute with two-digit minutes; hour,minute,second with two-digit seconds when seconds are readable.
11,52
